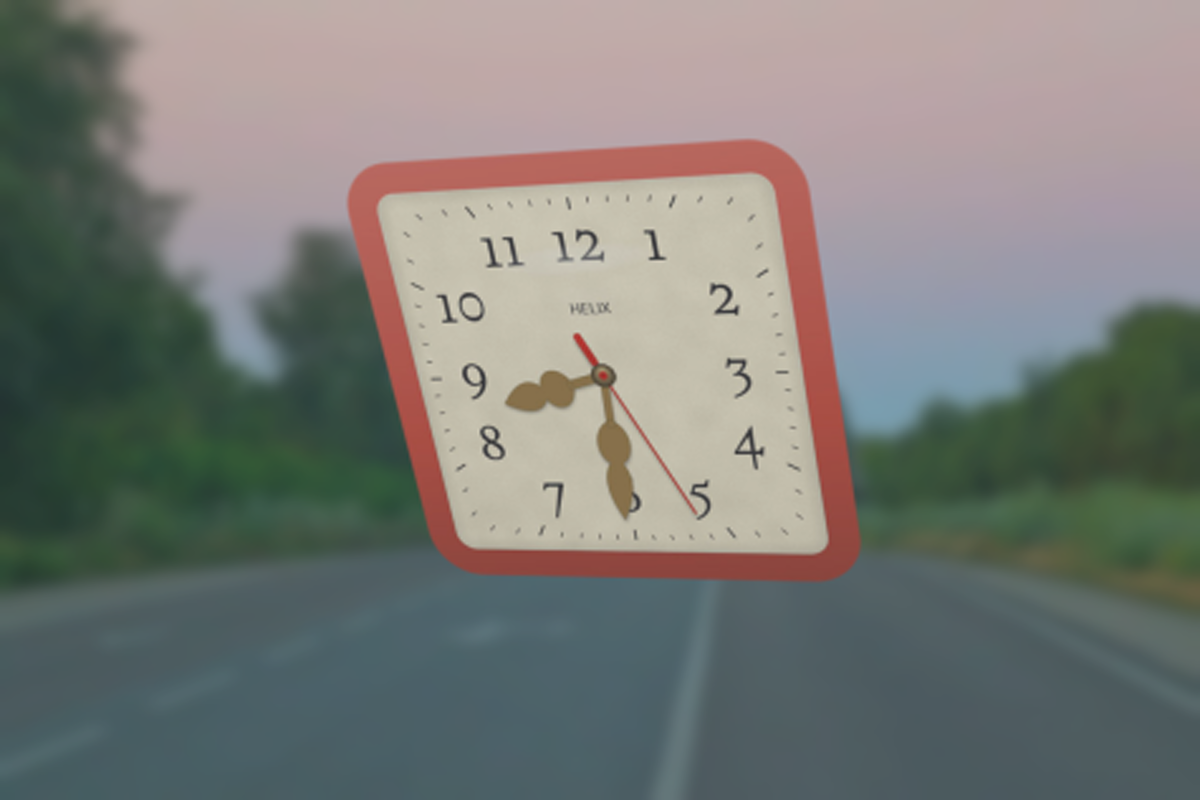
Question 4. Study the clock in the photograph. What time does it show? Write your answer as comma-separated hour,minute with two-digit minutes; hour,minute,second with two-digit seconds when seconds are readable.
8,30,26
